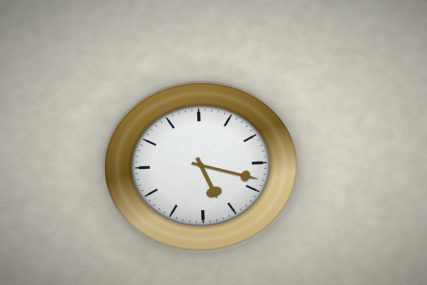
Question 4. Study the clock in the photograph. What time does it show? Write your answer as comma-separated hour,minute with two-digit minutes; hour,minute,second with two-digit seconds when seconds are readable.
5,18
